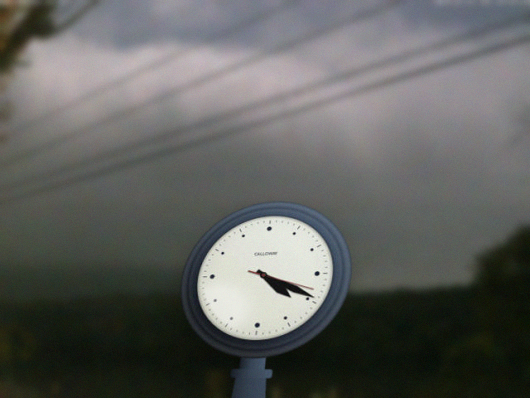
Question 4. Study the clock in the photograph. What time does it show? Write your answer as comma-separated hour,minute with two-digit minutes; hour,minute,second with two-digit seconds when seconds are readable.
4,19,18
